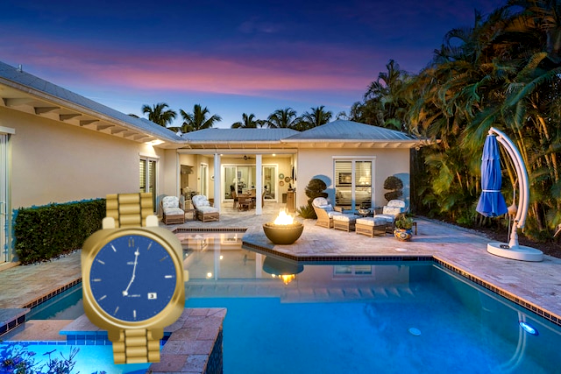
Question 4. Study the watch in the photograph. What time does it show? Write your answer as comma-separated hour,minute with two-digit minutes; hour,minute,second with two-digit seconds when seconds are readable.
7,02
